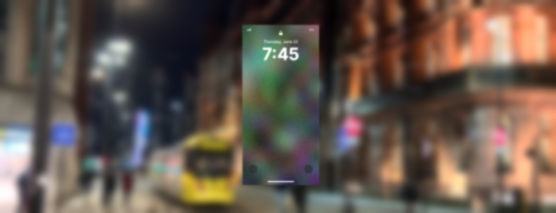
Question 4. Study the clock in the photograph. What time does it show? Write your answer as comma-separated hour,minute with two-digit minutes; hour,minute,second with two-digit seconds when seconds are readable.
7,45
